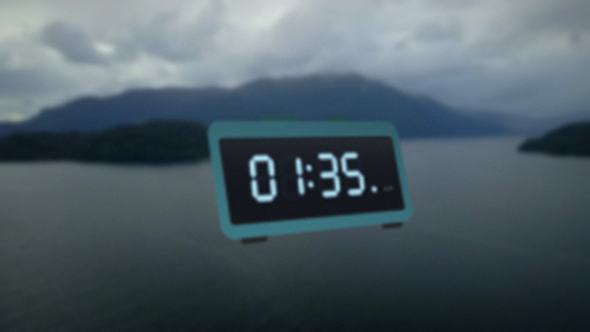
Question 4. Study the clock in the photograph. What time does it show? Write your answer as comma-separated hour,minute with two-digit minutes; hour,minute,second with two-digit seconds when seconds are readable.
1,35
